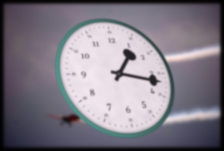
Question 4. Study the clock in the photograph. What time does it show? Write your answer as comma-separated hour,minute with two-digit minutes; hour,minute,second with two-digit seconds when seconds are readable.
1,17
